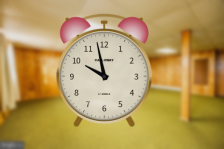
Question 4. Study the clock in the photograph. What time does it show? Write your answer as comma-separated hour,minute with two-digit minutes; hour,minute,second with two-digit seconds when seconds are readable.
9,58
